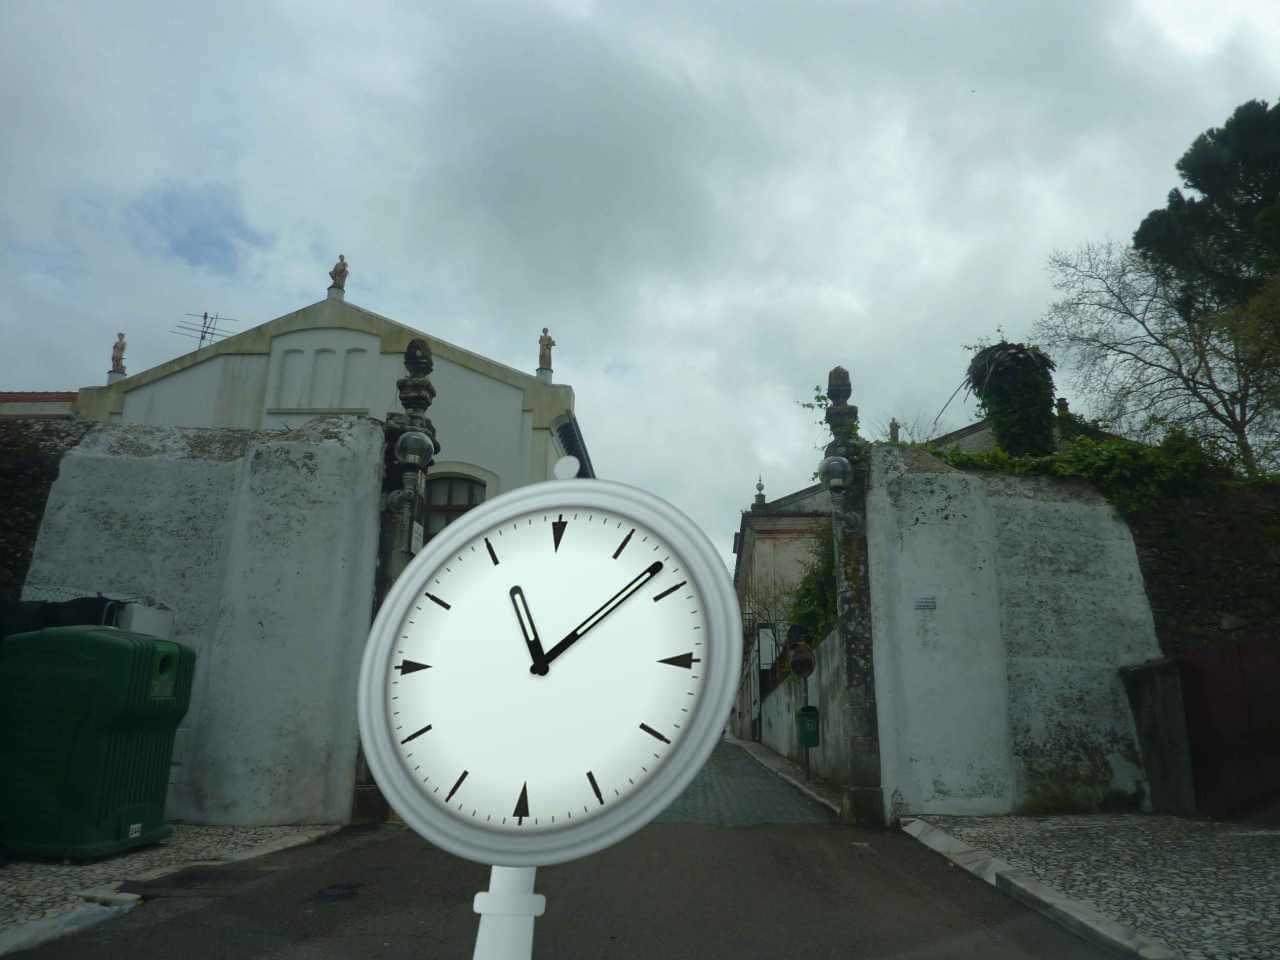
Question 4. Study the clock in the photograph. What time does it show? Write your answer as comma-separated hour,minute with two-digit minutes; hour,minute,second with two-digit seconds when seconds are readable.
11,08
